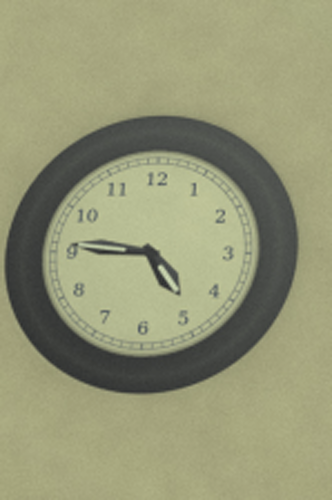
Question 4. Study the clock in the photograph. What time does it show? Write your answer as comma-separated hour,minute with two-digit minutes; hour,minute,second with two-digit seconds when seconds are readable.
4,46
